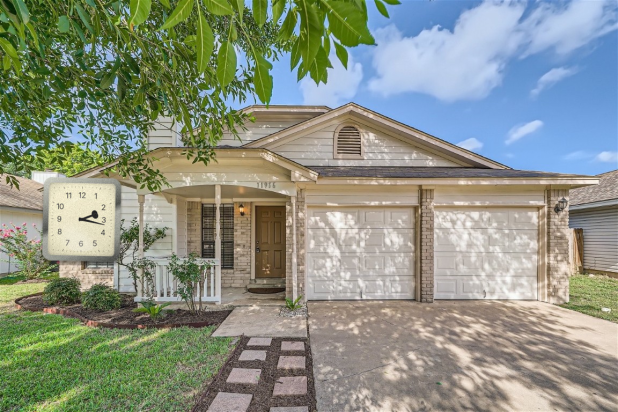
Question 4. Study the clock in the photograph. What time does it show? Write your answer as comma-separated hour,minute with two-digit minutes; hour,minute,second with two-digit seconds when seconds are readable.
2,17
